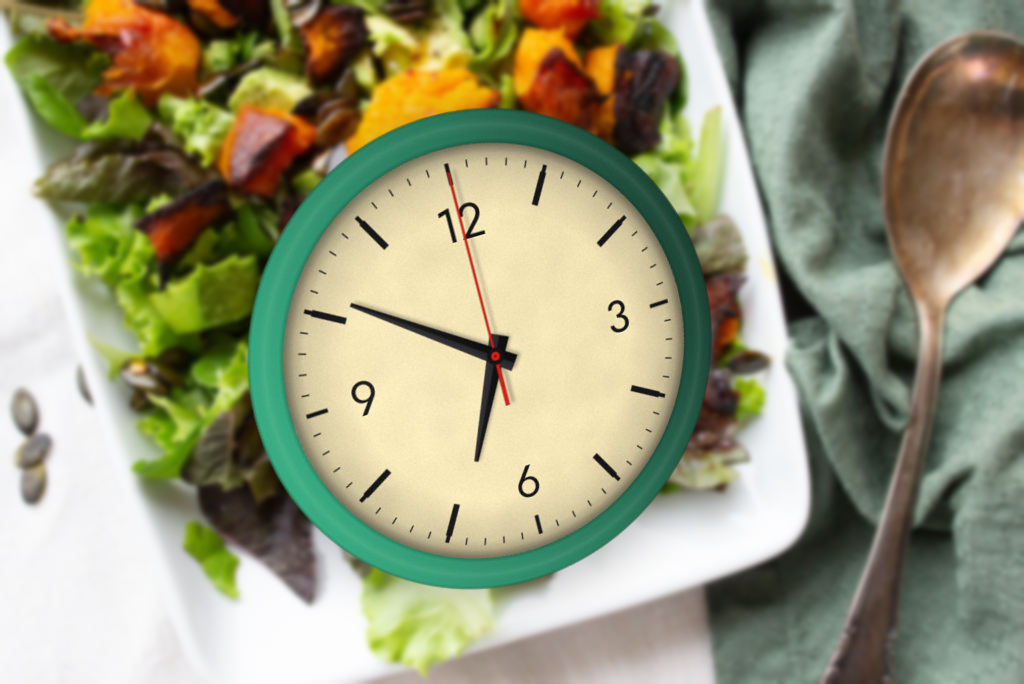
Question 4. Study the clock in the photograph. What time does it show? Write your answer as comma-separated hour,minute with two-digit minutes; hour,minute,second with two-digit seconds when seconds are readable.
6,51,00
